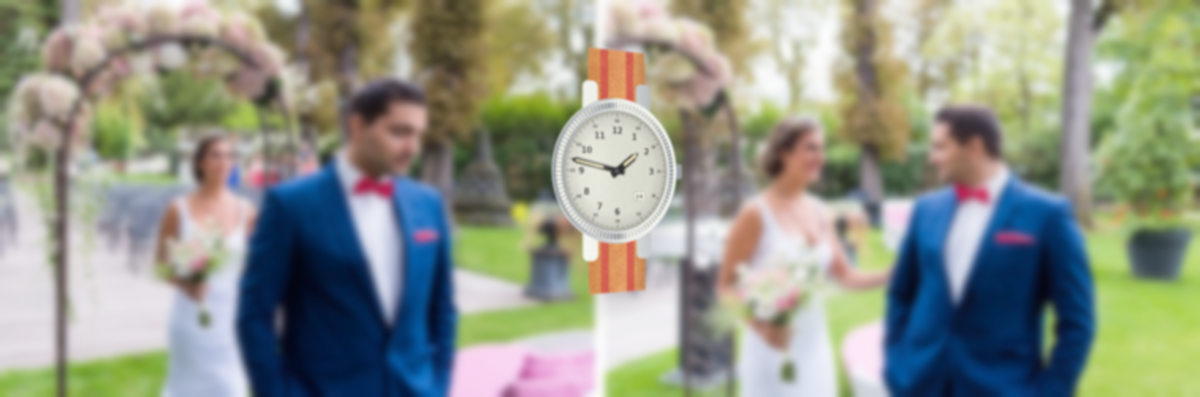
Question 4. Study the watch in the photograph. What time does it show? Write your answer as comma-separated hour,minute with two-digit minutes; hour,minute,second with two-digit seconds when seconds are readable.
1,47
